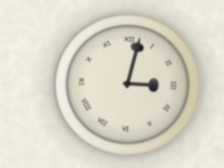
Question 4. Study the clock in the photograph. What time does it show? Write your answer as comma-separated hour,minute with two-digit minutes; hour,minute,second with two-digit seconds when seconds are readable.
3,02
